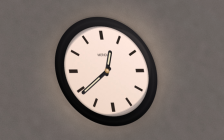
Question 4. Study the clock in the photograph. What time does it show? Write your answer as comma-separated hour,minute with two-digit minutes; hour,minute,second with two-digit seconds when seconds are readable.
12,39
